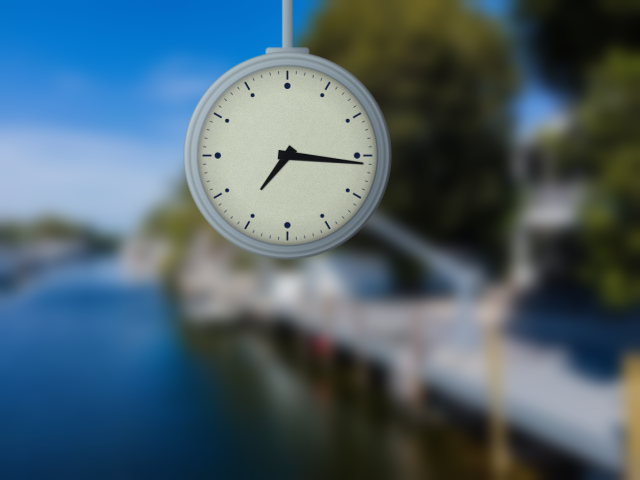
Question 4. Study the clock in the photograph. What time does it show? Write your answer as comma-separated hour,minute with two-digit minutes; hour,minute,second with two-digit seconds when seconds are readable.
7,16
